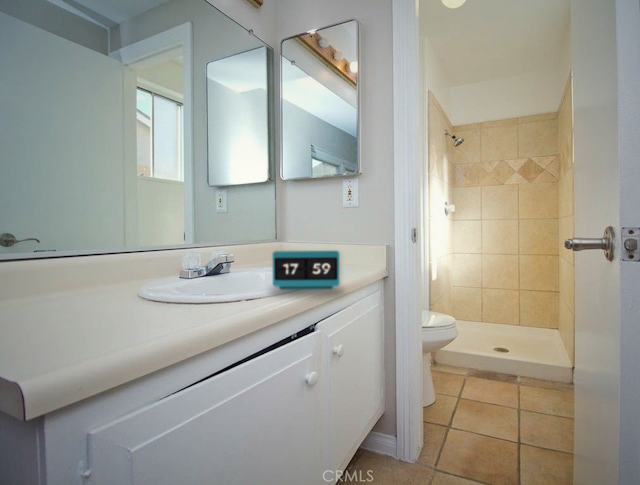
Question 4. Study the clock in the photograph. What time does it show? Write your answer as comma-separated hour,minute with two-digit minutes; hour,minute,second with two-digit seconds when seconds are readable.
17,59
